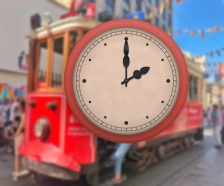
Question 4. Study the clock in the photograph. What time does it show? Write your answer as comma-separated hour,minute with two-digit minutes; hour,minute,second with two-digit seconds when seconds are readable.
2,00
